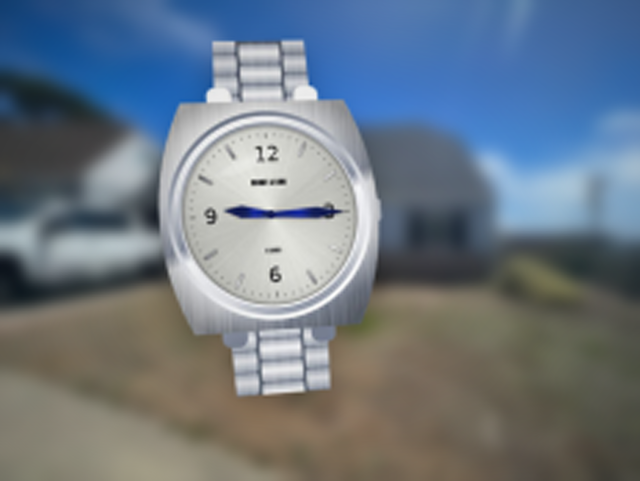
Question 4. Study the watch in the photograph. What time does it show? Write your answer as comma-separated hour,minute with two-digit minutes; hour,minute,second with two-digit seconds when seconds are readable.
9,15
